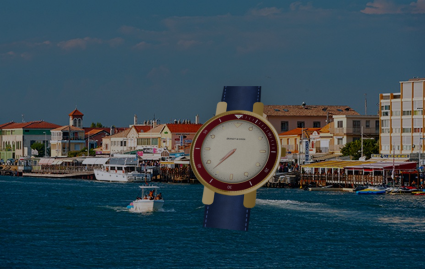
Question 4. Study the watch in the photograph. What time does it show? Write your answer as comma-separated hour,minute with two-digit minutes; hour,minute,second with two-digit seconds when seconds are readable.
7,37
